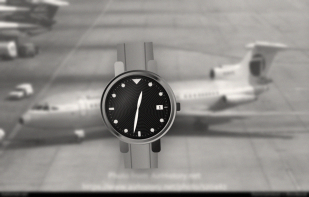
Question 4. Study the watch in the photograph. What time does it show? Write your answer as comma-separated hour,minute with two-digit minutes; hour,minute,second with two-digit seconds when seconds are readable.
12,32
